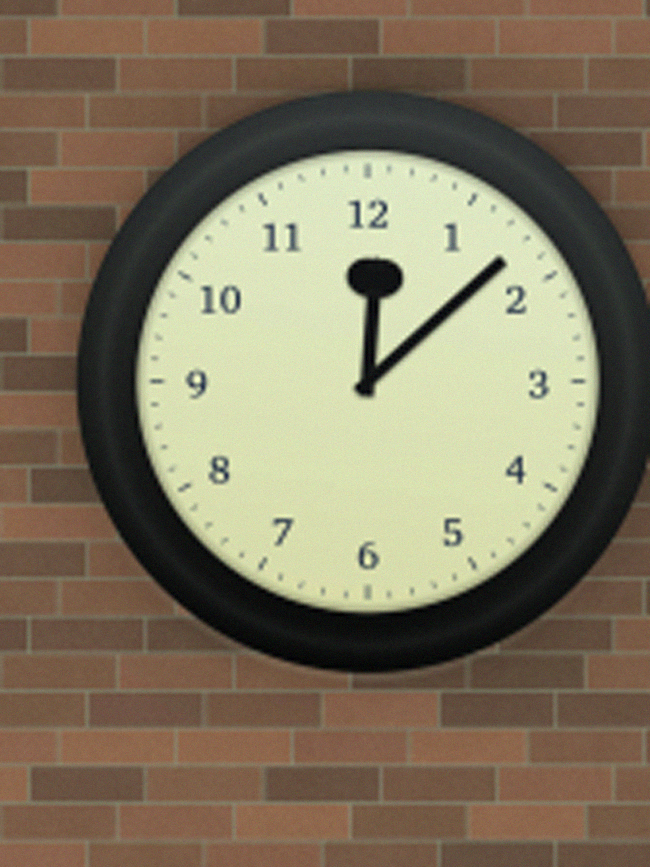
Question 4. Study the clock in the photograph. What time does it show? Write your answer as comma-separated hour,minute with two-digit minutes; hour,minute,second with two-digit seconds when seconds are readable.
12,08
